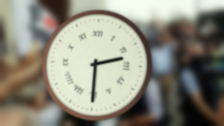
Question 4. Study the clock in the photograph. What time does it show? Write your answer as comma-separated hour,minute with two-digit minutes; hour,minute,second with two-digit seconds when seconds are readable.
2,30
